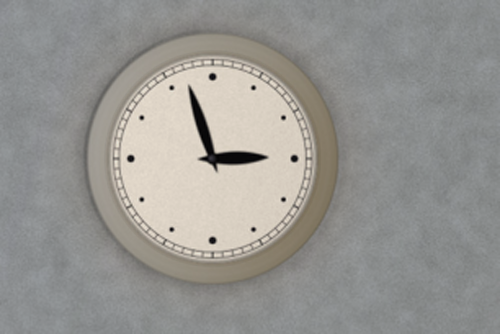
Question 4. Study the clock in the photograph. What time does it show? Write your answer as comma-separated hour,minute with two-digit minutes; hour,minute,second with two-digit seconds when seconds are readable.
2,57
